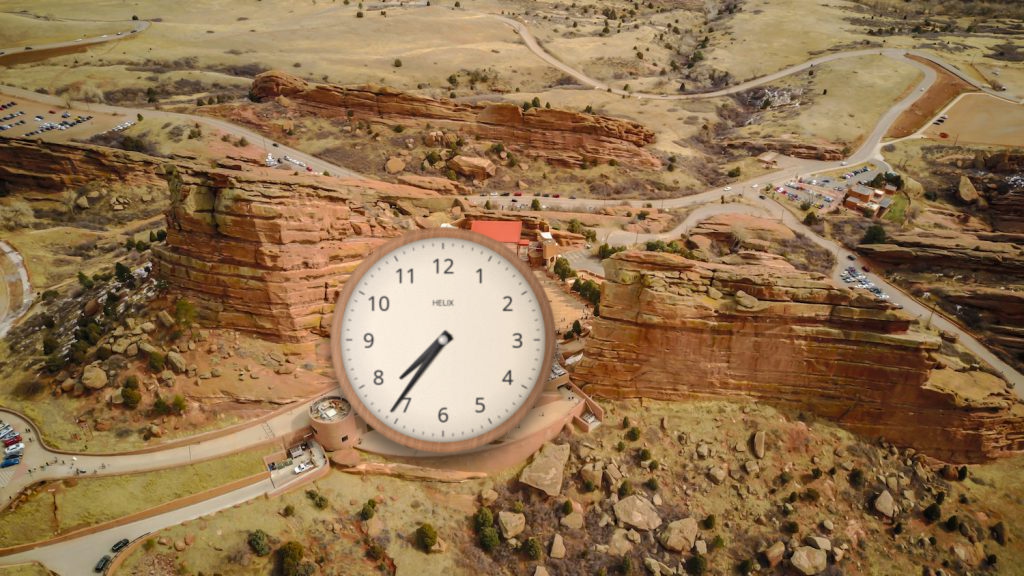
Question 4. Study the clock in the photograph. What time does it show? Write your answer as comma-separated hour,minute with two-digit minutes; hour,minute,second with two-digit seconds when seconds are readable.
7,36
